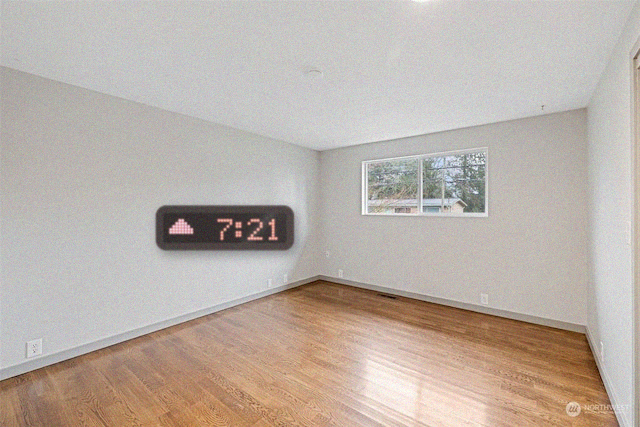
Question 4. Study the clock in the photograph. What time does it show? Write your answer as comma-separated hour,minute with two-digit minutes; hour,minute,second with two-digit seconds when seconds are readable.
7,21
